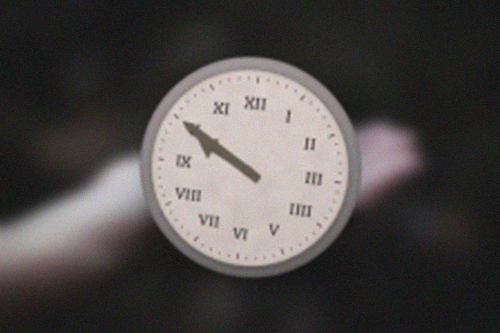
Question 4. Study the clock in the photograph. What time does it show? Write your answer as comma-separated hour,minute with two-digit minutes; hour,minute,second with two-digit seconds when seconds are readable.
9,50
